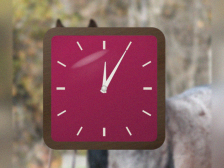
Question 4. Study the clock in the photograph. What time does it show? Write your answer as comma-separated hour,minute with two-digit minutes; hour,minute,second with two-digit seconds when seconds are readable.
12,05
